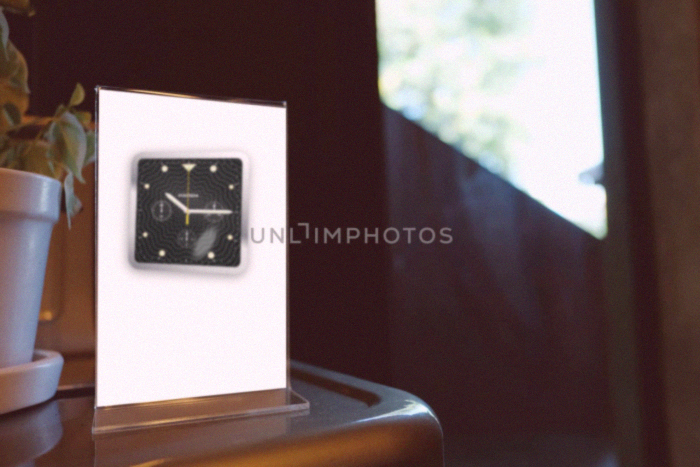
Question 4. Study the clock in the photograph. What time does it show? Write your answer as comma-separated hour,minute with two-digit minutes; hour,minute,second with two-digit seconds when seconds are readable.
10,15
